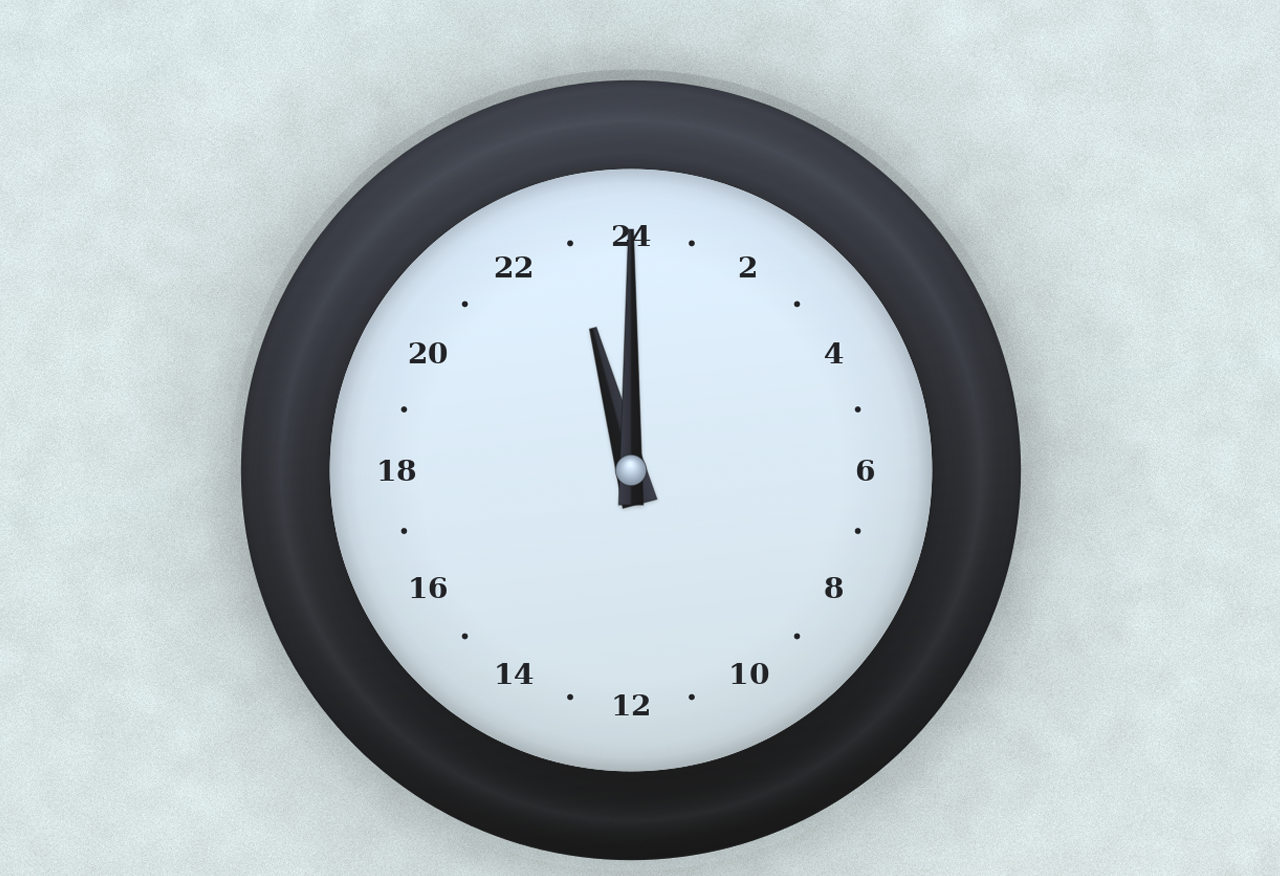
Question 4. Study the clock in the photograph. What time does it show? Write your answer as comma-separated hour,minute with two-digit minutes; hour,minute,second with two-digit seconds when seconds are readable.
23,00
